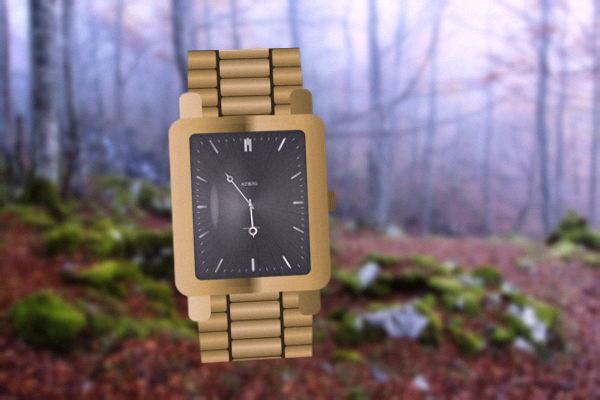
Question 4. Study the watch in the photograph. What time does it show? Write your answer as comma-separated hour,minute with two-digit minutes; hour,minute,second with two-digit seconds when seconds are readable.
5,54
